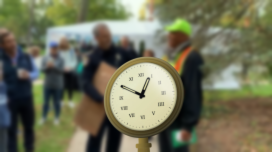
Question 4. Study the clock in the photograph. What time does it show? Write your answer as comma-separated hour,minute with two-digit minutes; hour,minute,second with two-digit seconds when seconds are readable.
12,50
